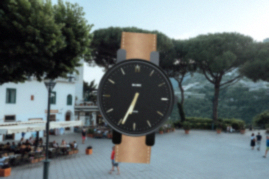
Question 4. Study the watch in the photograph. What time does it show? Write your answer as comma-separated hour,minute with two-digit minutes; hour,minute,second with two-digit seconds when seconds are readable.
6,34
